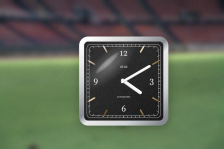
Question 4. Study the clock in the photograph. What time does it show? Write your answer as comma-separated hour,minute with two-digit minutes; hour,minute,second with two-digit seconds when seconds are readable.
4,10
